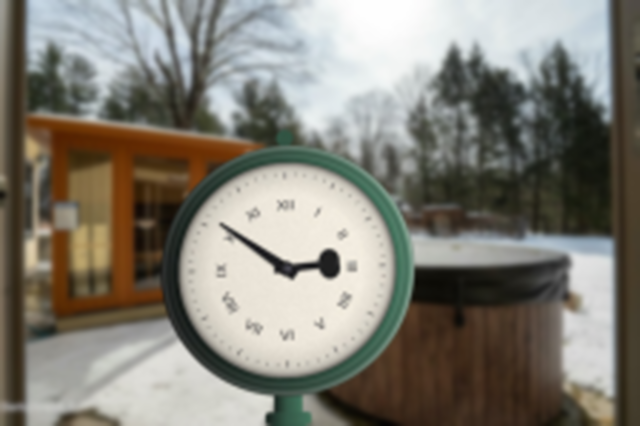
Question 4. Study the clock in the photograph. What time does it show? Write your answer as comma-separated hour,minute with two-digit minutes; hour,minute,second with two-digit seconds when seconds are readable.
2,51
